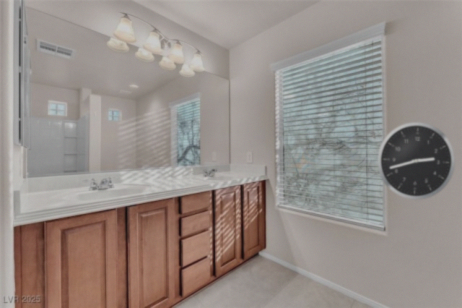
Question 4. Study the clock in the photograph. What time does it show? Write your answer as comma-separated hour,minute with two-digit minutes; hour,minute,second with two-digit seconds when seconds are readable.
2,42
